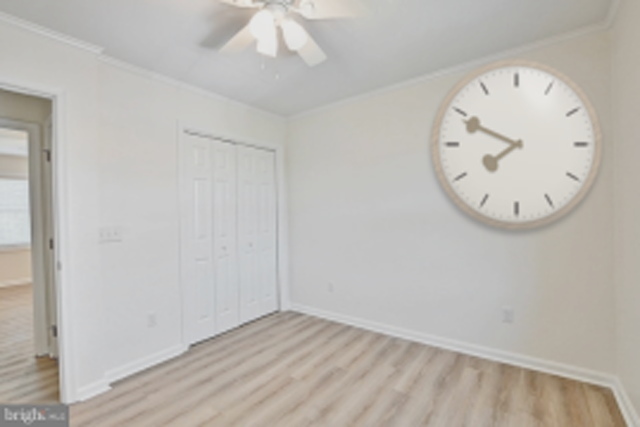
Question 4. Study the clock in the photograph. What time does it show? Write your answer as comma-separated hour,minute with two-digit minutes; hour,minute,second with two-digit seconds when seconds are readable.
7,49
